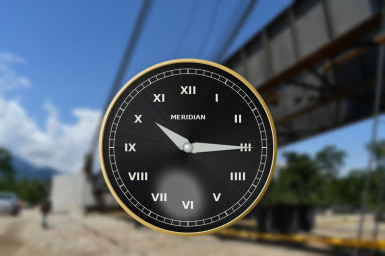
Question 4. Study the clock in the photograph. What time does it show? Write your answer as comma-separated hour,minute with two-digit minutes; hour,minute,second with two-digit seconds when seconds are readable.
10,15
